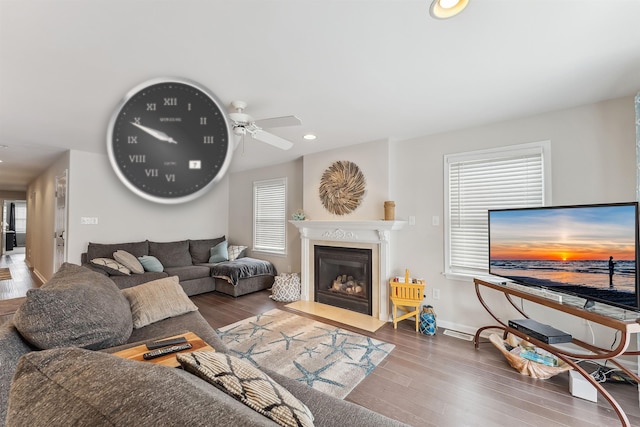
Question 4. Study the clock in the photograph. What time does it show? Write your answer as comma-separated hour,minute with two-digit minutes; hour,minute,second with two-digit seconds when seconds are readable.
9,49
